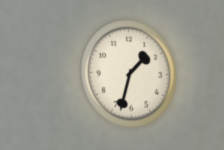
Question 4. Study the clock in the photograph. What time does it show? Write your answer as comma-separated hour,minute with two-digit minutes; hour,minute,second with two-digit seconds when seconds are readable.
1,33
